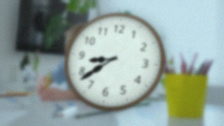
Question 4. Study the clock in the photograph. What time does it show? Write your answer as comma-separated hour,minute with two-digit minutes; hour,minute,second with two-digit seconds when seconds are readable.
8,38
